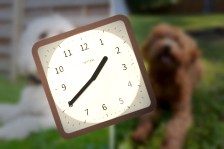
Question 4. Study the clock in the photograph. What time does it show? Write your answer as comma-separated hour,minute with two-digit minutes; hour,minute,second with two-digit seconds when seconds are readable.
1,40
